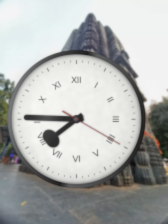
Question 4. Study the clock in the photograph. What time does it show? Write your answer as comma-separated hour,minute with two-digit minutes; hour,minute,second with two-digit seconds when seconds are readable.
7,45,20
